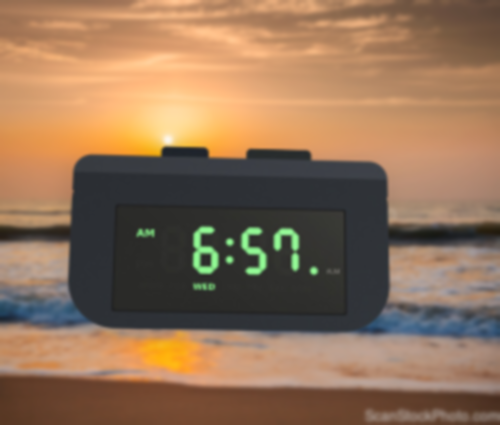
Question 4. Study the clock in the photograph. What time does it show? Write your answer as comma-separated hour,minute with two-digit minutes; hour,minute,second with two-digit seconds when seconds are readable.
6,57
